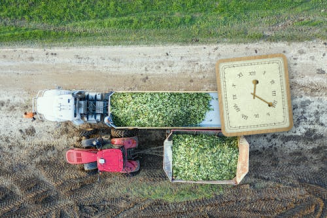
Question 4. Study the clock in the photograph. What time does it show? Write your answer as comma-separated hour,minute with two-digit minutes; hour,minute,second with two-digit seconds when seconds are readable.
12,21
